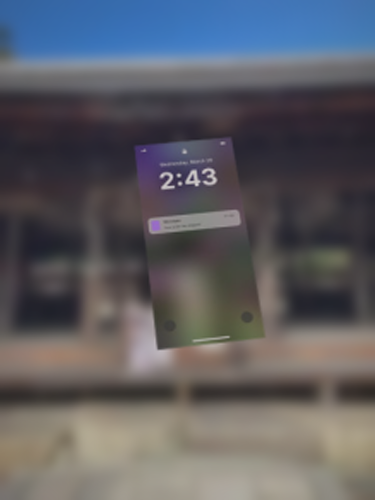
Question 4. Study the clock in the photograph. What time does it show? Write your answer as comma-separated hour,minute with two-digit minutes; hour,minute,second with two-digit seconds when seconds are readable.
2,43
